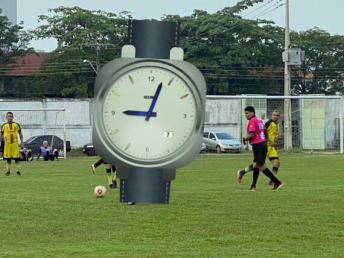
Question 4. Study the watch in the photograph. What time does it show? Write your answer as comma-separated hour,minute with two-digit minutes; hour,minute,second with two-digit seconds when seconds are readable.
9,03
